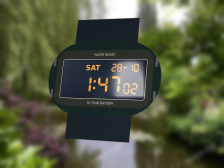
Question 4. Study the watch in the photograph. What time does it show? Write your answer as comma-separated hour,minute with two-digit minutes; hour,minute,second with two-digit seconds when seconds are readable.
1,47,02
